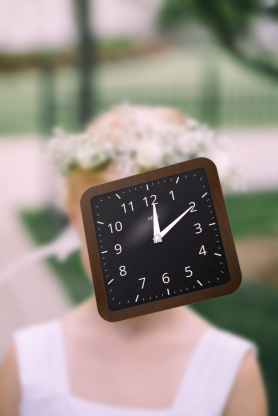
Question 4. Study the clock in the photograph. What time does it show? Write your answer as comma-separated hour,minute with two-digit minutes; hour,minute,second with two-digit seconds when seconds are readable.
12,10
